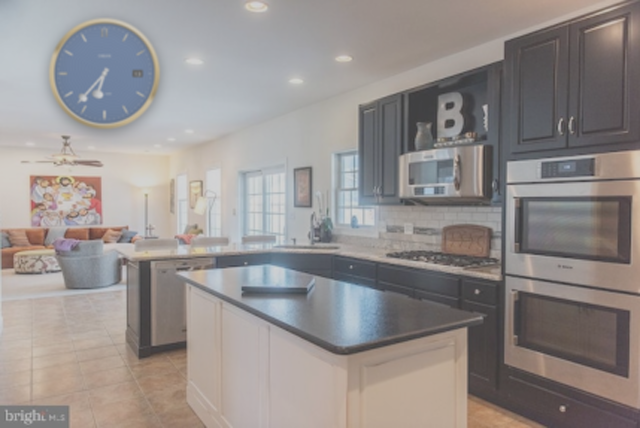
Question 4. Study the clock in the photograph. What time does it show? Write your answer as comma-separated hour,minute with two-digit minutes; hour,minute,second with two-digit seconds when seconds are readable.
6,37
